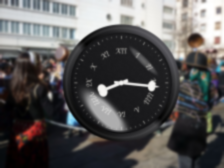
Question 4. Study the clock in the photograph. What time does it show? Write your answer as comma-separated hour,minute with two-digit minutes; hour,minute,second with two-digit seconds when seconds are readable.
8,16
